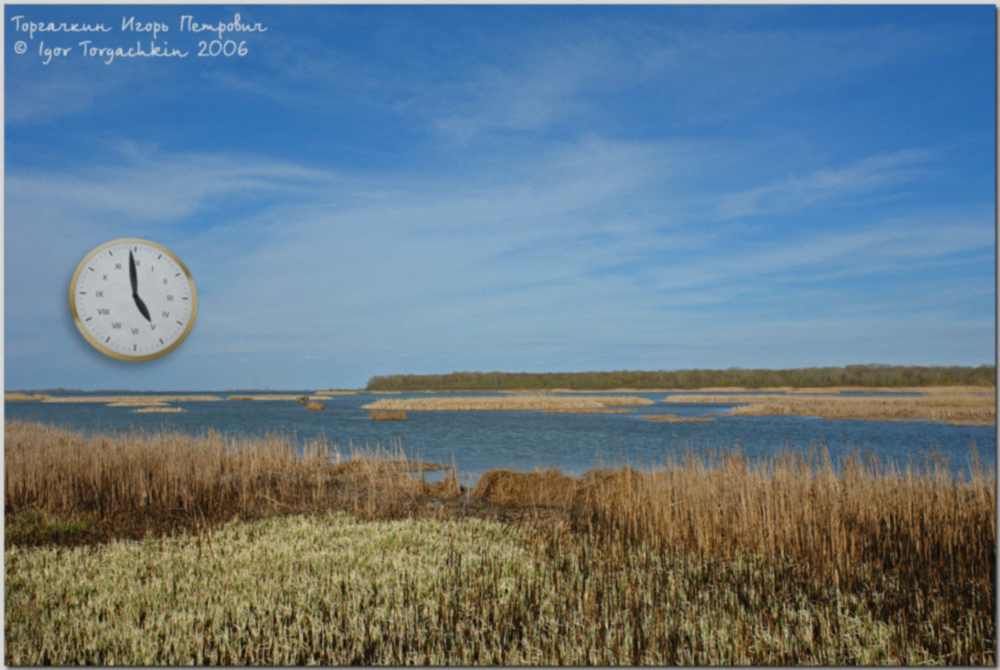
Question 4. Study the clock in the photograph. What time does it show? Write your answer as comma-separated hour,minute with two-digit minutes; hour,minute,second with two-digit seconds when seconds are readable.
4,59
